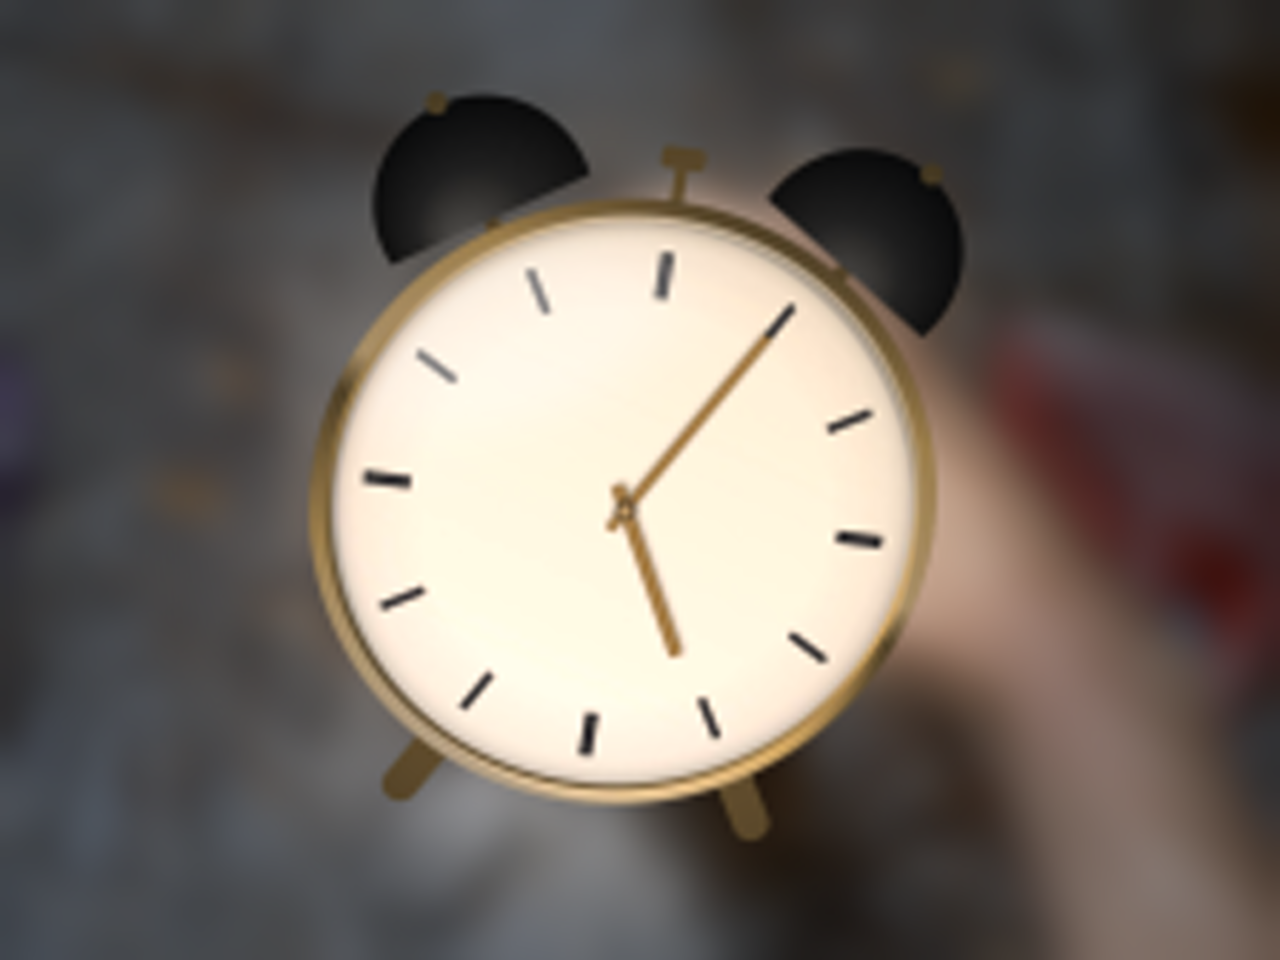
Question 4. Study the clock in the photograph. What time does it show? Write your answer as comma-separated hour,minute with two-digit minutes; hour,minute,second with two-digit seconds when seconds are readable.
5,05
